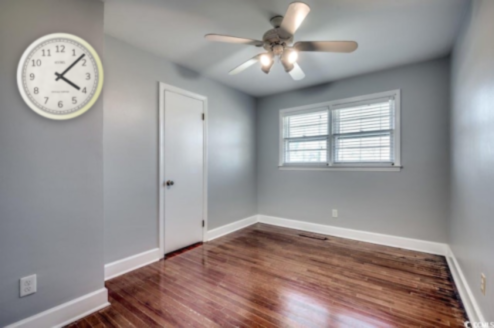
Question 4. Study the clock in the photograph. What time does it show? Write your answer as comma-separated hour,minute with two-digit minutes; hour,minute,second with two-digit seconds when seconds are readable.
4,08
